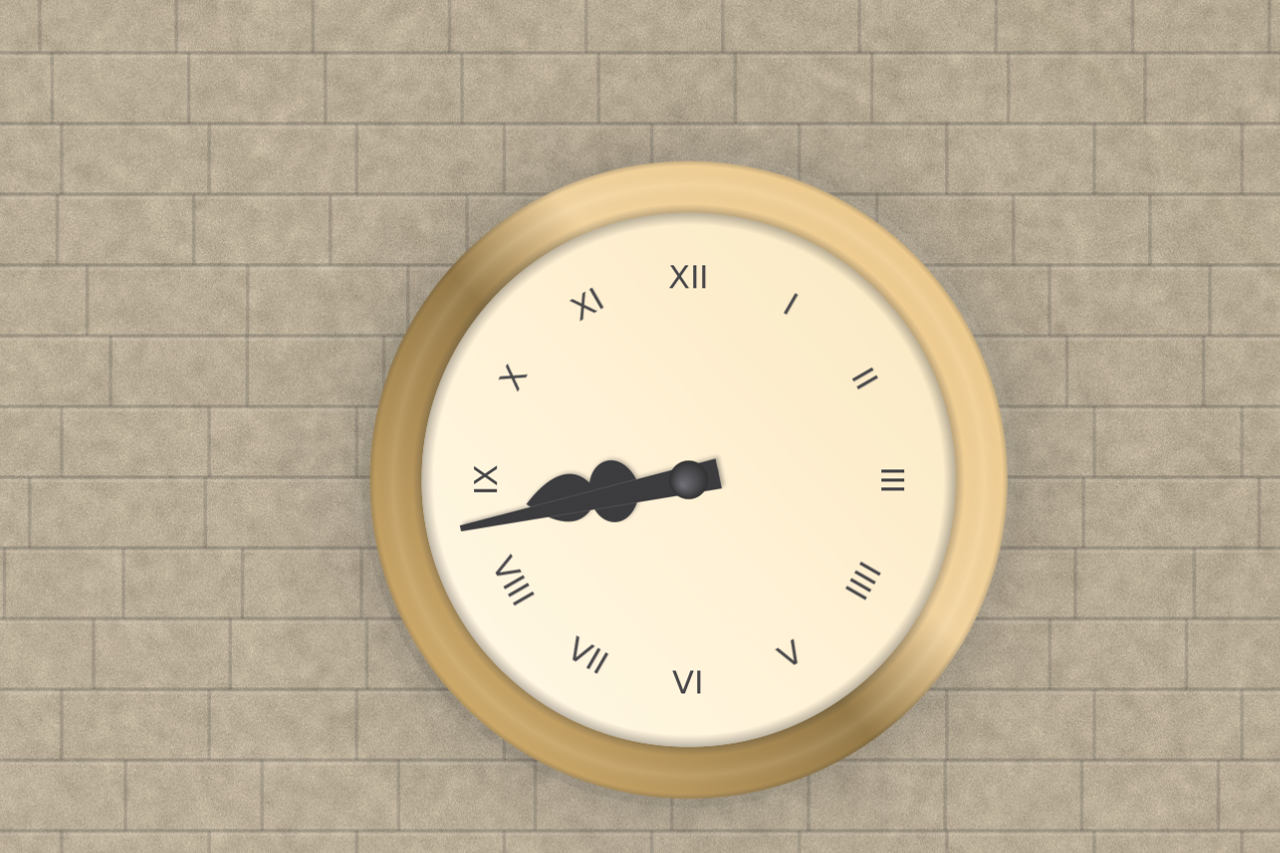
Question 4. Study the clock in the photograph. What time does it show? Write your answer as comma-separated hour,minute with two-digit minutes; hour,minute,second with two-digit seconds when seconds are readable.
8,43
